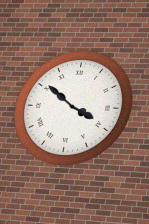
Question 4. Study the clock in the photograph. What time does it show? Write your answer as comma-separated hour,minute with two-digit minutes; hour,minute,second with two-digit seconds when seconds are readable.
3,51
